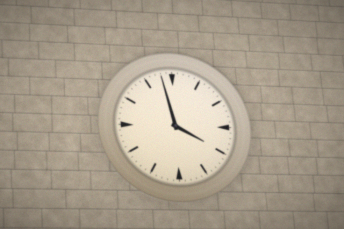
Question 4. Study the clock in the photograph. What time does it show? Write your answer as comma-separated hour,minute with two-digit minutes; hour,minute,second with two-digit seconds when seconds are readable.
3,58
